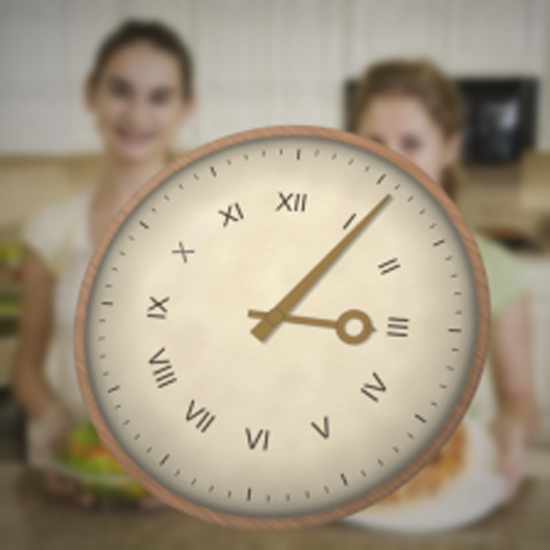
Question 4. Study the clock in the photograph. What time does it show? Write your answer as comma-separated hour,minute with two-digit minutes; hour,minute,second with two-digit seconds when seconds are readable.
3,06
